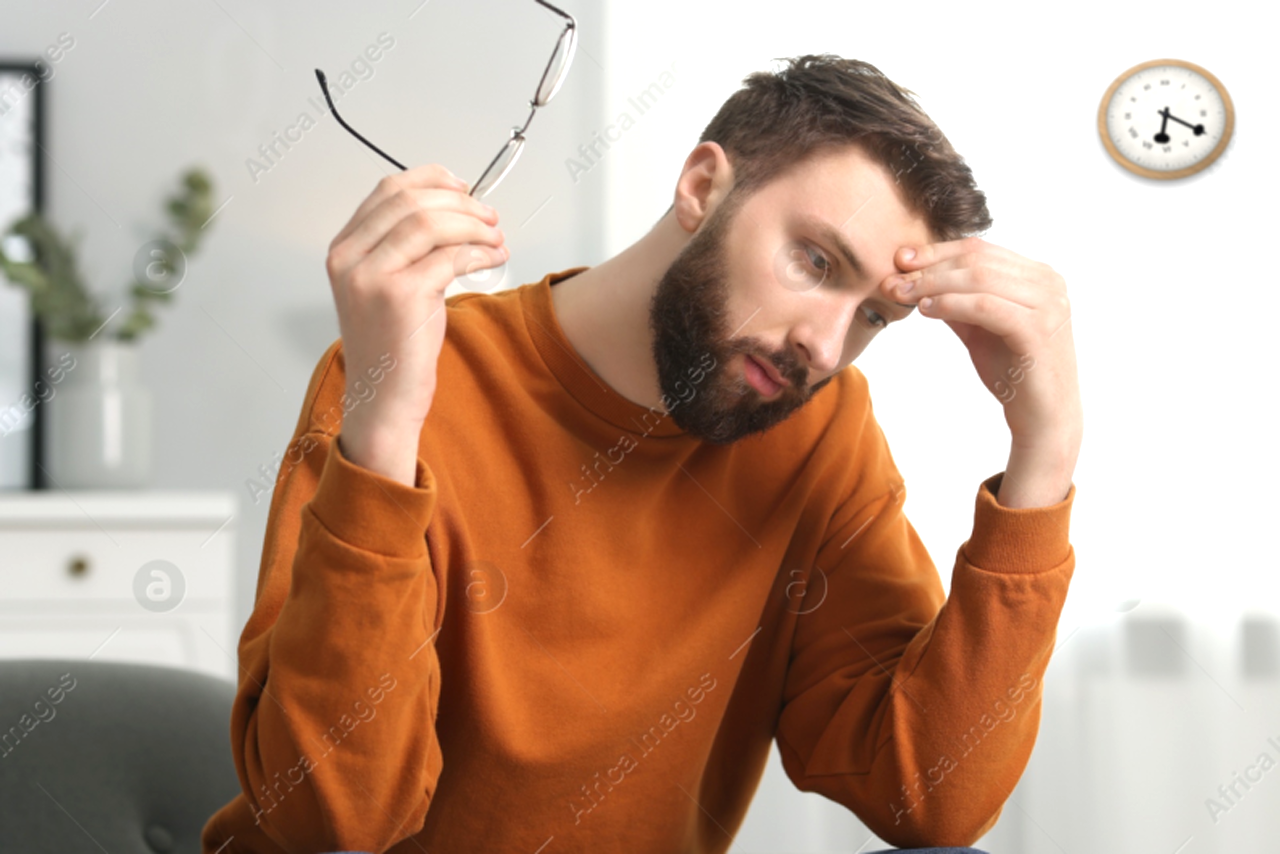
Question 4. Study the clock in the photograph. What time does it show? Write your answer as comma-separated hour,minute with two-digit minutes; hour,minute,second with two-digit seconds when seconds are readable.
6,20
